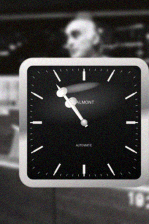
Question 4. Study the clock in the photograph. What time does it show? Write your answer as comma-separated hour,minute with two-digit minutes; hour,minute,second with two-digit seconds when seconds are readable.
10,54
